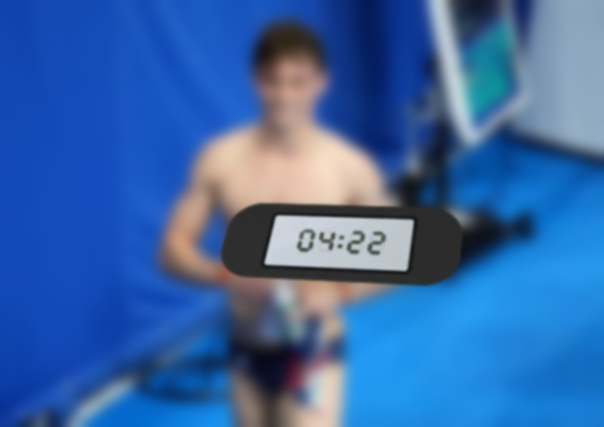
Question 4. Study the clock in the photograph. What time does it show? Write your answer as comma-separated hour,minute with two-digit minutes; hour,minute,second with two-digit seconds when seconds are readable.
4,22
